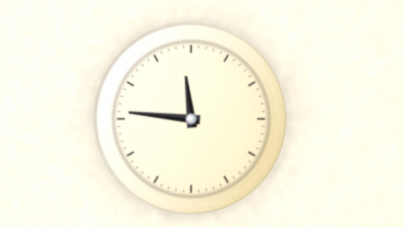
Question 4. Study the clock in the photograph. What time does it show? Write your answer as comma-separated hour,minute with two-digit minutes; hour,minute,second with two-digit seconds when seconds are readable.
11,46
